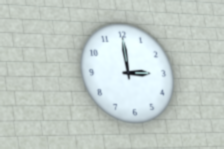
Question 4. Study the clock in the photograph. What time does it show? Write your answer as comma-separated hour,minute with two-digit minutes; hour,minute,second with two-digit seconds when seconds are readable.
3,00
